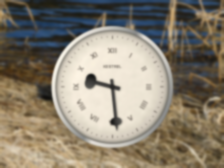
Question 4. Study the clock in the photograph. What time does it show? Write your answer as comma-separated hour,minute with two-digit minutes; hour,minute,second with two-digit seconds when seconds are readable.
9,29
